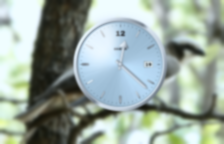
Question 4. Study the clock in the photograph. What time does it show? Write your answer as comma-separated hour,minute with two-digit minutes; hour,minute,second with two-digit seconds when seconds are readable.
12,22
